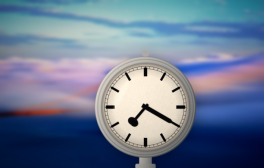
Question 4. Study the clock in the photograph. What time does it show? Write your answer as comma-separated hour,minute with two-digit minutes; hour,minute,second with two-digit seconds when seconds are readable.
7,20
